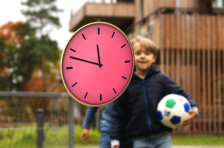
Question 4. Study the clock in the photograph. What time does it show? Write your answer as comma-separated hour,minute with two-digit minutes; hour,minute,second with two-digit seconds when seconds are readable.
11,48
